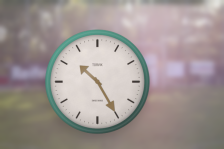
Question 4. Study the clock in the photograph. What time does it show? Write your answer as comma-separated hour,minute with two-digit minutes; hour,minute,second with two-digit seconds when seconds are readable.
10,25
